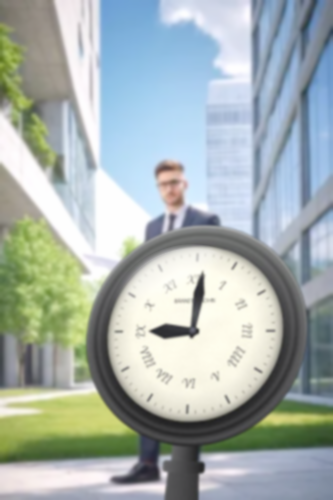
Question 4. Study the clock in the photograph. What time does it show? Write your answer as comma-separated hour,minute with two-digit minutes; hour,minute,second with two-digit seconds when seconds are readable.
9,01
